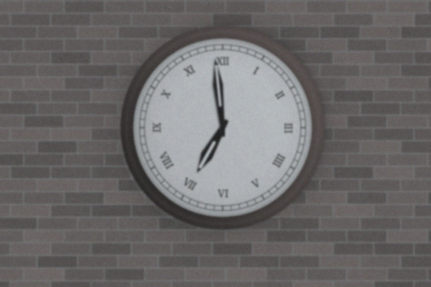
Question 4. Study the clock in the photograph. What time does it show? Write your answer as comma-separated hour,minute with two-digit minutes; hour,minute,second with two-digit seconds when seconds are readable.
6,59
